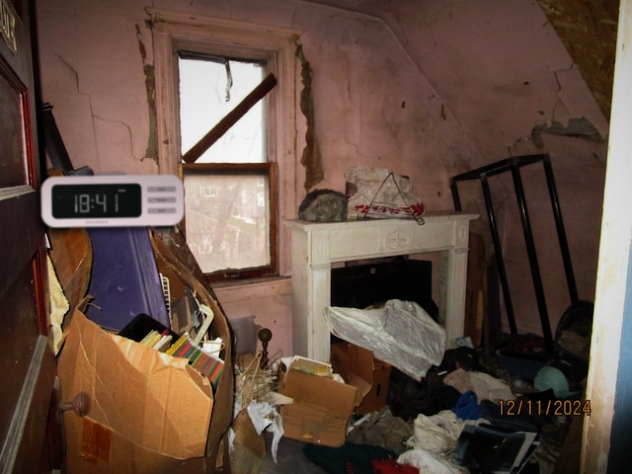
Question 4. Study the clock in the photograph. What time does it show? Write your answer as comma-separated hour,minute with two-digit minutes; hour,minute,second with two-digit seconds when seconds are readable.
18,41
